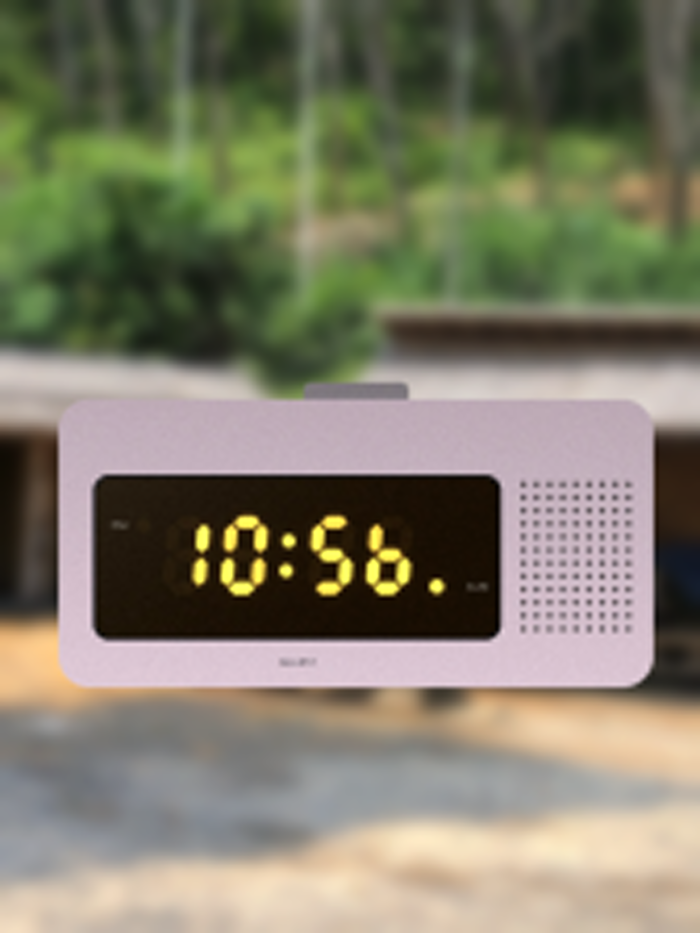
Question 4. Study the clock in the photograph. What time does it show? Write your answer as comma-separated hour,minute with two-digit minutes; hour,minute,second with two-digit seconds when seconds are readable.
10,56
